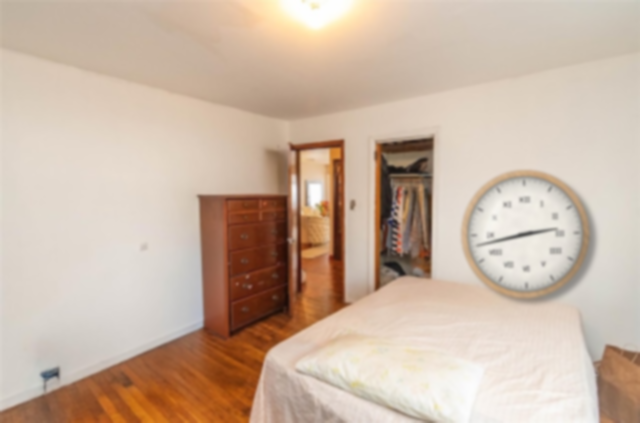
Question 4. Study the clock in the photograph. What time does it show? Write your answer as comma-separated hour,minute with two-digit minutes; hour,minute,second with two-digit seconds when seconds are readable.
2,43
